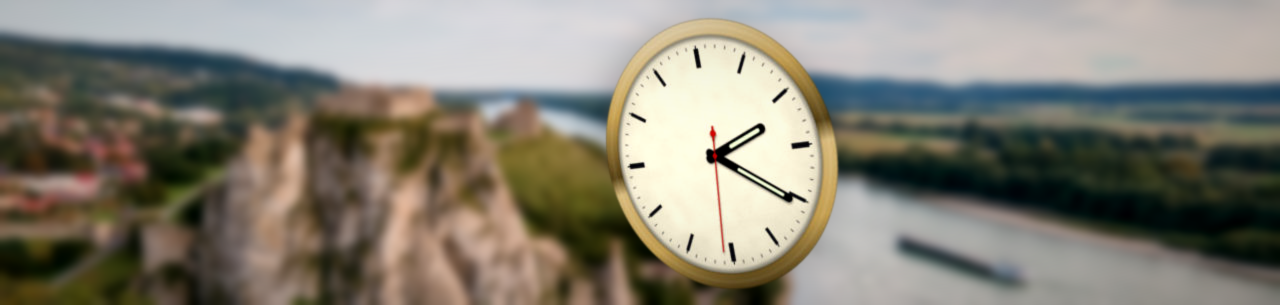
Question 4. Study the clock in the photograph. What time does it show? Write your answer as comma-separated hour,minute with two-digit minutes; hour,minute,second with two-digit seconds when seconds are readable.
2,20,31
